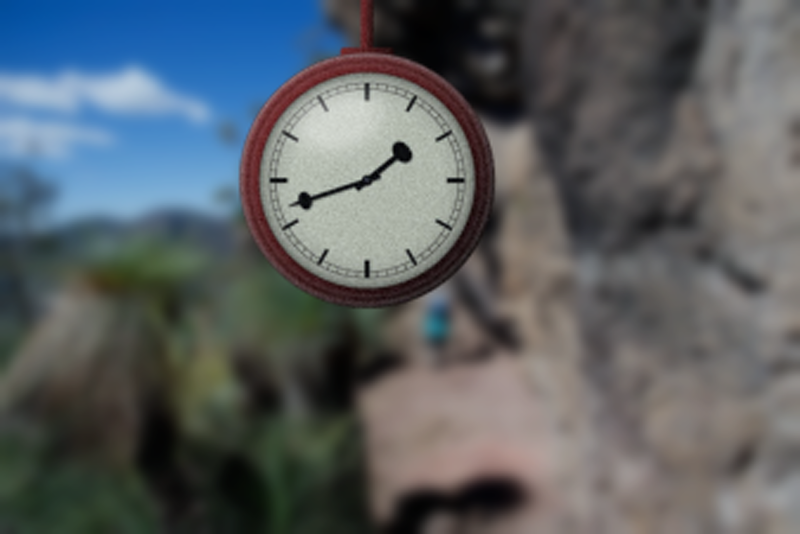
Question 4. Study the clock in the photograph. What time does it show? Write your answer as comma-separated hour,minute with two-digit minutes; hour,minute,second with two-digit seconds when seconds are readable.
1,42
